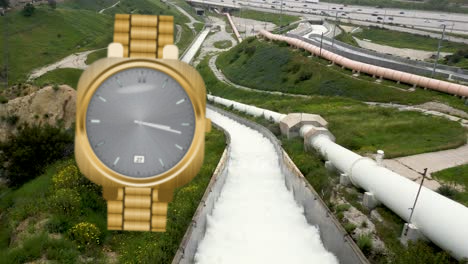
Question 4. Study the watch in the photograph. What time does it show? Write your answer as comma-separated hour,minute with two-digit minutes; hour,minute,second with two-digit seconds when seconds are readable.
3,17
